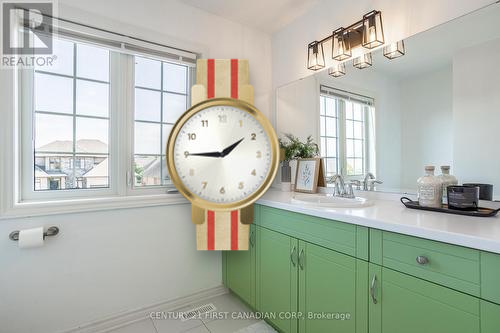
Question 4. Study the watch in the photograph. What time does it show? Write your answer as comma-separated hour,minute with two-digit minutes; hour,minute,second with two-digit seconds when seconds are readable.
1,45
